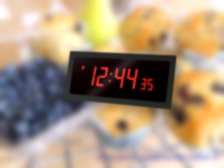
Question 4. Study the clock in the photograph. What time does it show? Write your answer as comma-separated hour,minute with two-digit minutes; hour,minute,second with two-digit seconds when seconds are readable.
12,44,35
